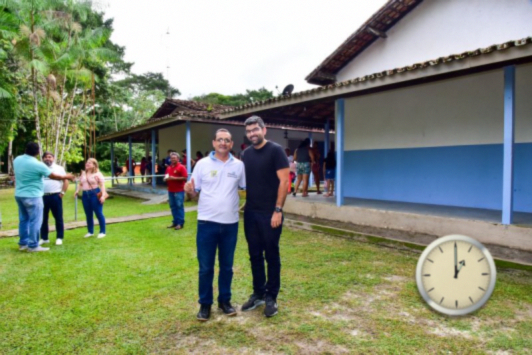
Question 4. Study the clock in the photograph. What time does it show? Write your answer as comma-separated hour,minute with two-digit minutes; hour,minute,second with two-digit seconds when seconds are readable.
1,00
